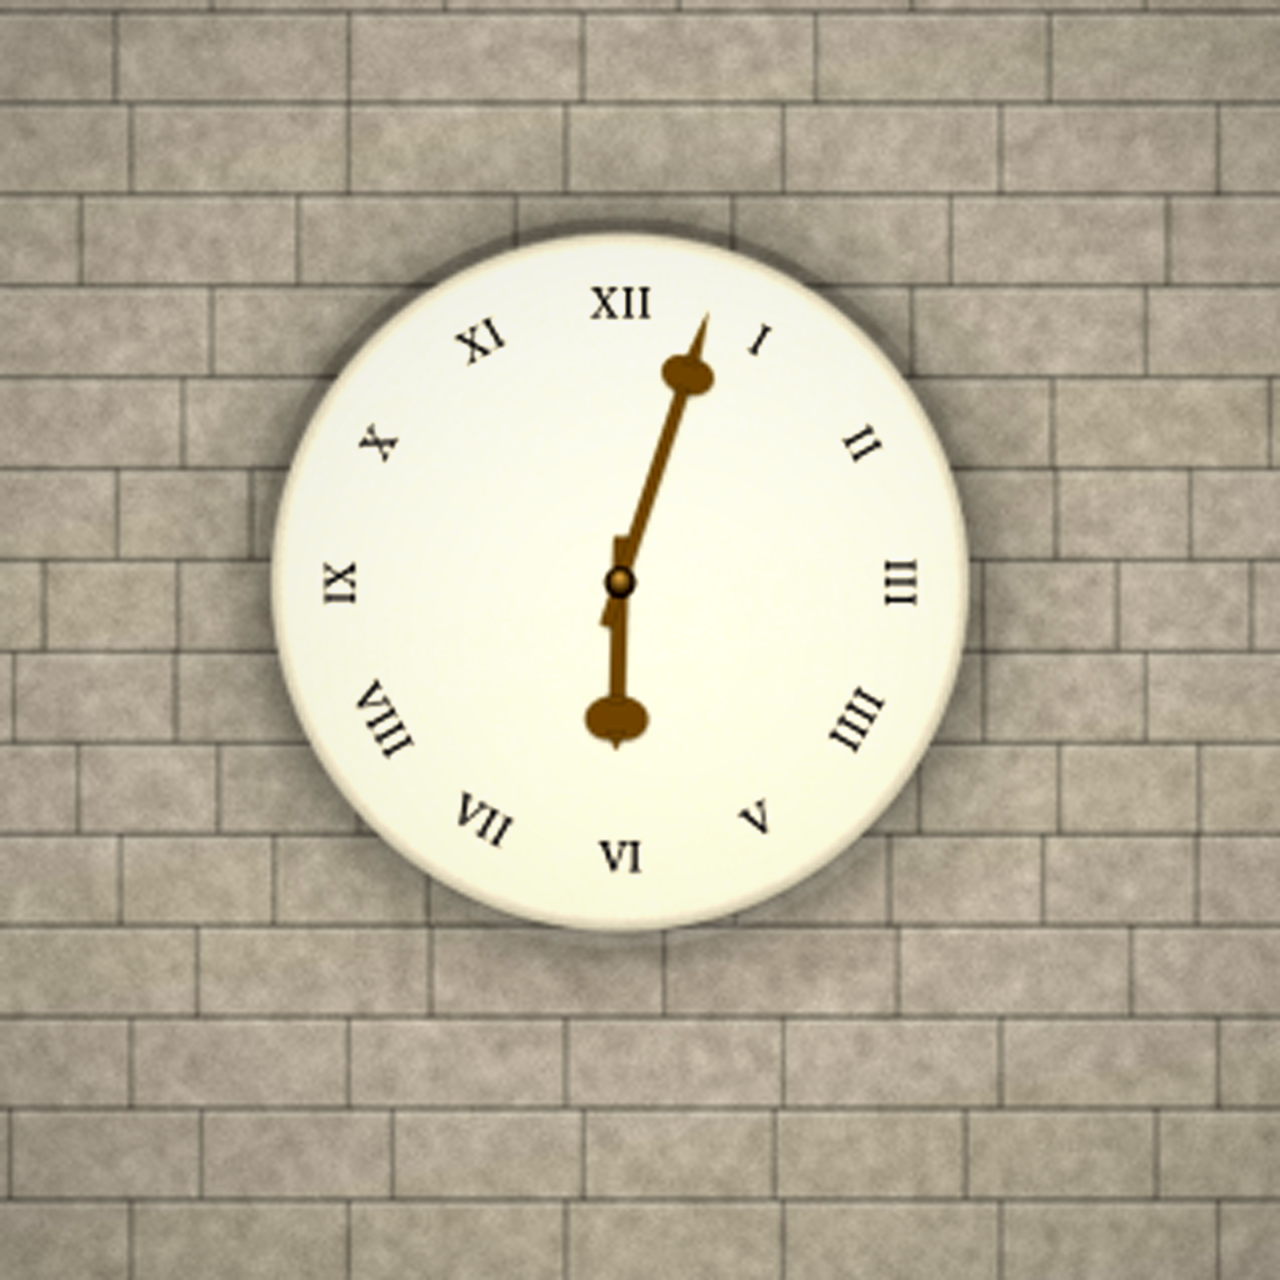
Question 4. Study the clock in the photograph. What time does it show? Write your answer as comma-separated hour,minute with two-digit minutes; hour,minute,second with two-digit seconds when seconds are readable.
6,03
